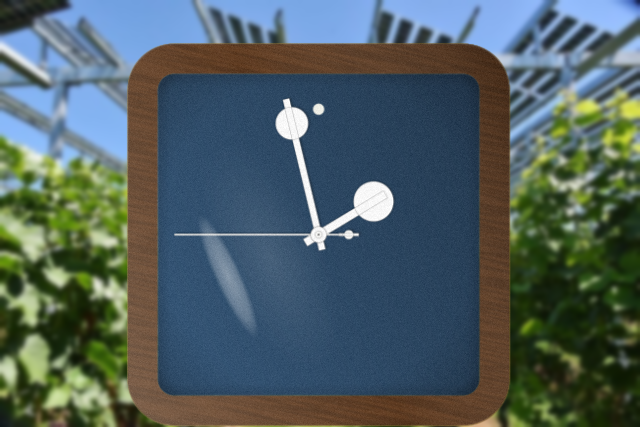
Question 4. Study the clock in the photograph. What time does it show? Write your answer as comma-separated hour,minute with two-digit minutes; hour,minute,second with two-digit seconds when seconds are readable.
1,57,45
